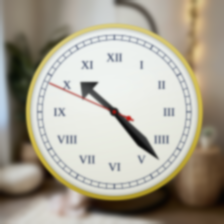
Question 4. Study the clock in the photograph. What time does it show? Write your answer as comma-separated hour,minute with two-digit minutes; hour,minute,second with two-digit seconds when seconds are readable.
10,22,49
